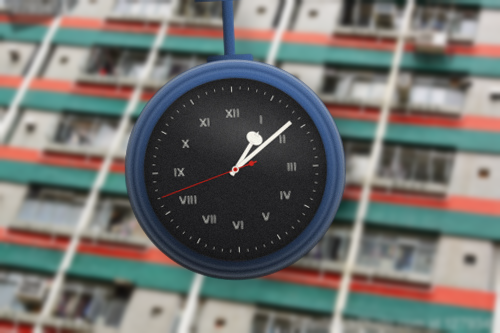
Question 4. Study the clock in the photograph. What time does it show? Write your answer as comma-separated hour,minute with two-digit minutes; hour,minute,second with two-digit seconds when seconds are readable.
1,08,42
